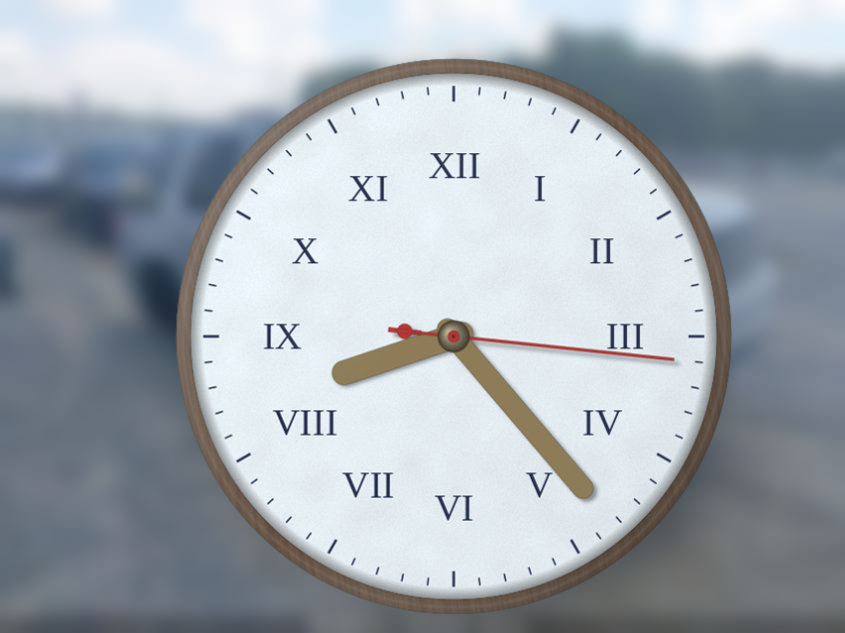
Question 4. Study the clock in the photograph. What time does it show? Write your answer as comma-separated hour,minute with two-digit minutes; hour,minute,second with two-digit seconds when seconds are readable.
8,23,16
